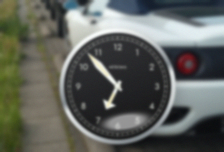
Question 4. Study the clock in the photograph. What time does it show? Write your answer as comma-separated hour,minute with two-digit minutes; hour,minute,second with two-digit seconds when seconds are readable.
6,53
